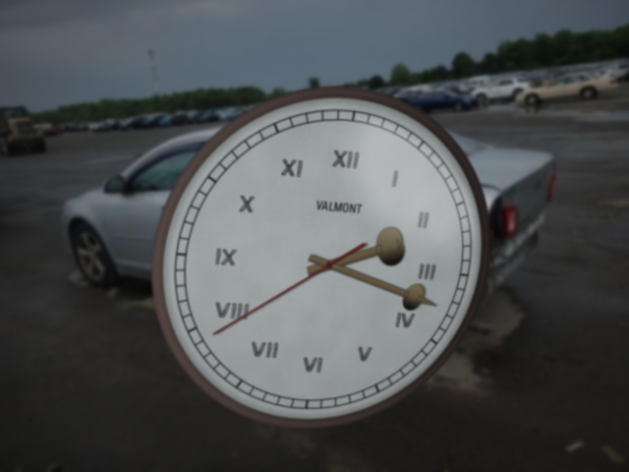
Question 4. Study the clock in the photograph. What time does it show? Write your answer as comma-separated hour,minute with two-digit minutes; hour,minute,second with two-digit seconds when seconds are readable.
2,17,39
